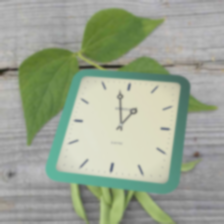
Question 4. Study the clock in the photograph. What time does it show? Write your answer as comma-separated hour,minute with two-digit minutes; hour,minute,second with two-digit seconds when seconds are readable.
12,58
